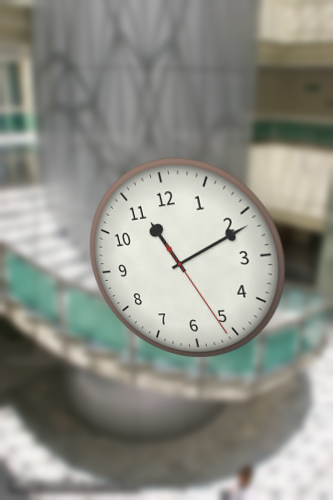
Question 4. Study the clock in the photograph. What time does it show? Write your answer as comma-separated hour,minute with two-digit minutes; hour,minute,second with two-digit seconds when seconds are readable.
11,11,26
